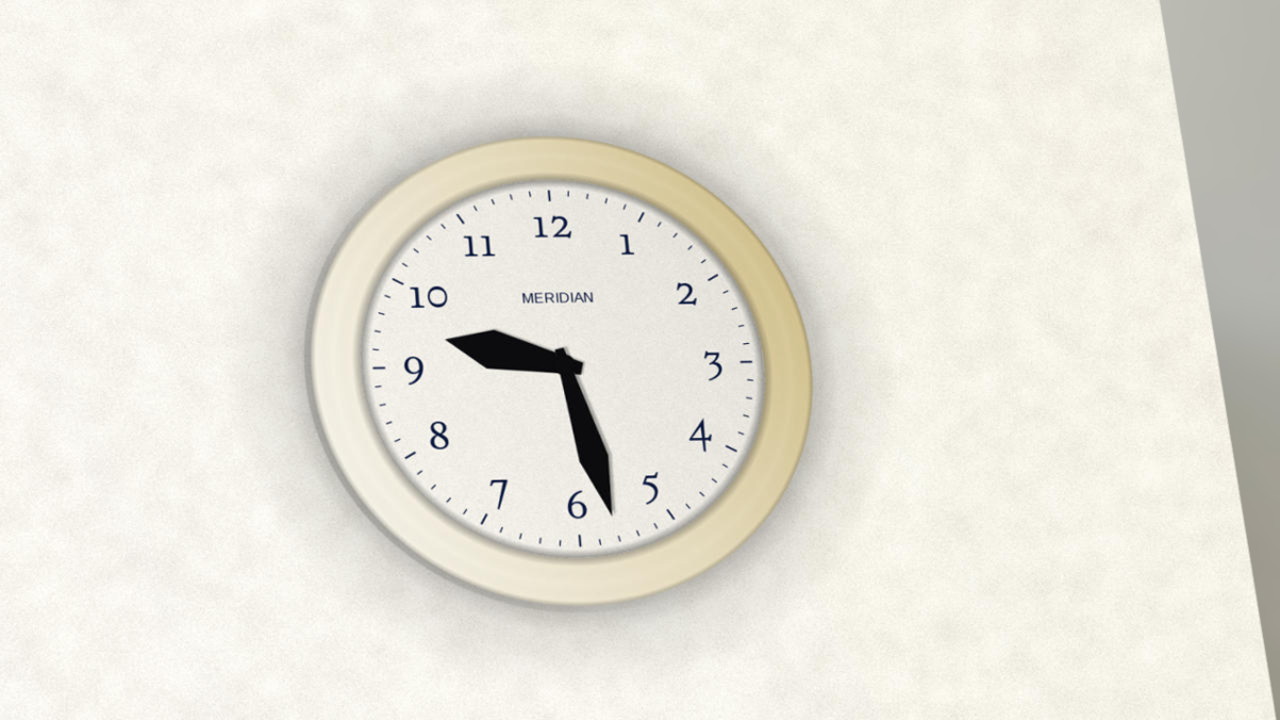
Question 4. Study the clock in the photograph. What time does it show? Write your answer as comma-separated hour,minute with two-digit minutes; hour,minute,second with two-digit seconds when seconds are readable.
9,28
